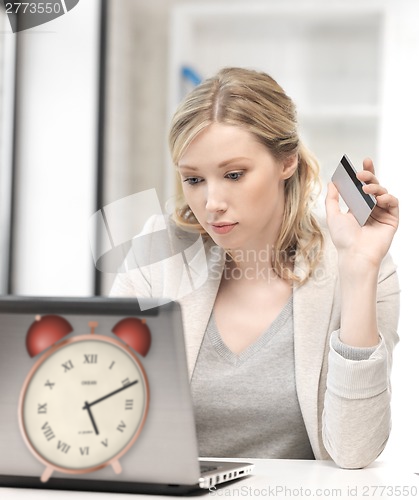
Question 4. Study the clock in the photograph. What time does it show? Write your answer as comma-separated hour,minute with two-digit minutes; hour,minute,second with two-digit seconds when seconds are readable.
5,11
